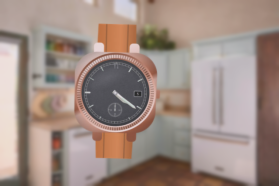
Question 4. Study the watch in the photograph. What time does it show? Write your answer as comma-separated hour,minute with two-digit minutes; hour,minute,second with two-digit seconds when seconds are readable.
4,21
